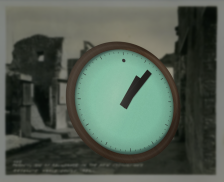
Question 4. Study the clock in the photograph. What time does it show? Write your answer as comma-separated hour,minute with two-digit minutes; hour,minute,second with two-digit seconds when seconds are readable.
1,07
